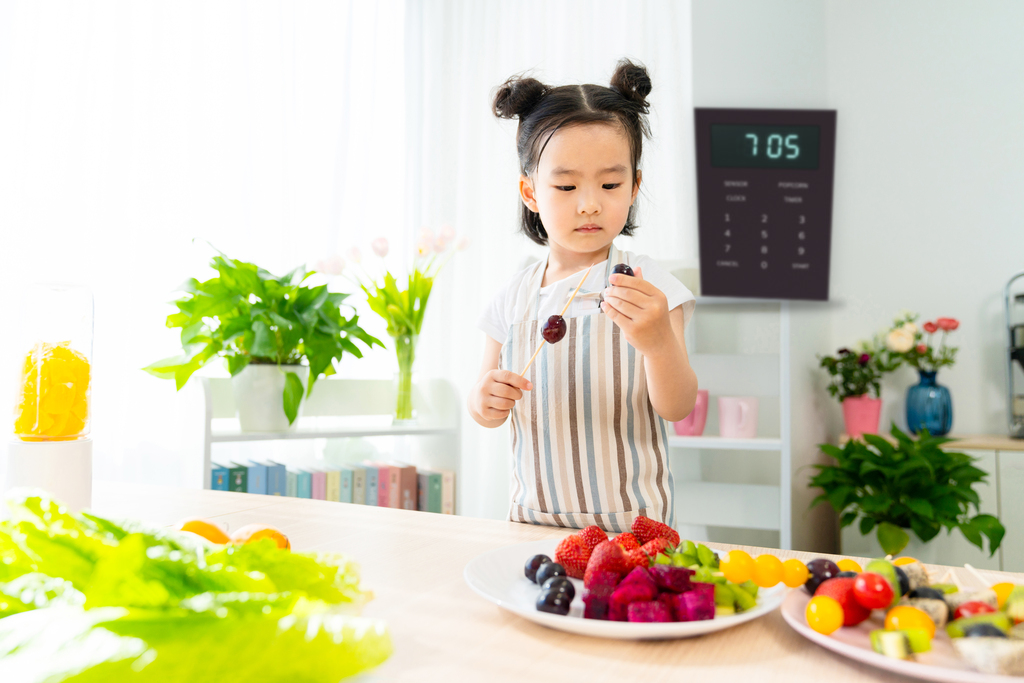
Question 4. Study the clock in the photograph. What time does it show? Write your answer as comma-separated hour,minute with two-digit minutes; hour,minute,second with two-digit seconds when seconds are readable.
7,05
